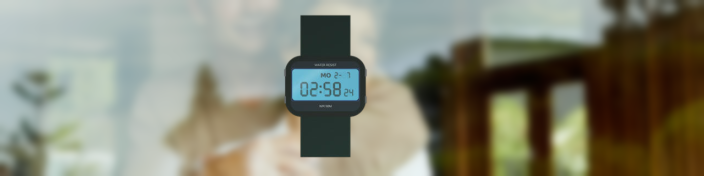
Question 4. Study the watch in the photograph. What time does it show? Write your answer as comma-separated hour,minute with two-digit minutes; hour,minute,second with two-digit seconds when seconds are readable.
2,58,24
